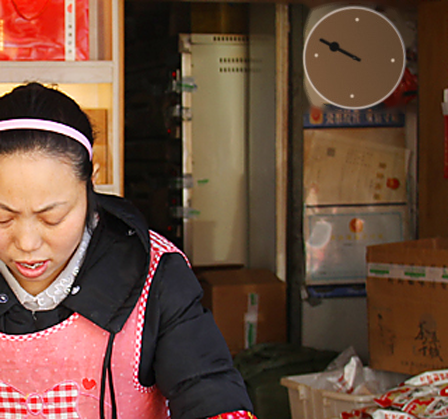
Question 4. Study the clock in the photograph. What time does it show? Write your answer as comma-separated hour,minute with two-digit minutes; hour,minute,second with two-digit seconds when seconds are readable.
9,49
